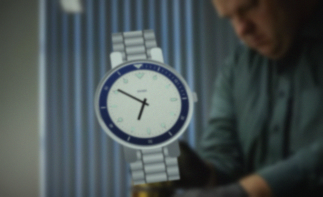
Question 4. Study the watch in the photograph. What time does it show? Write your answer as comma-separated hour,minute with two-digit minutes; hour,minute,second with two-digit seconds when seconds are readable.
6,51
